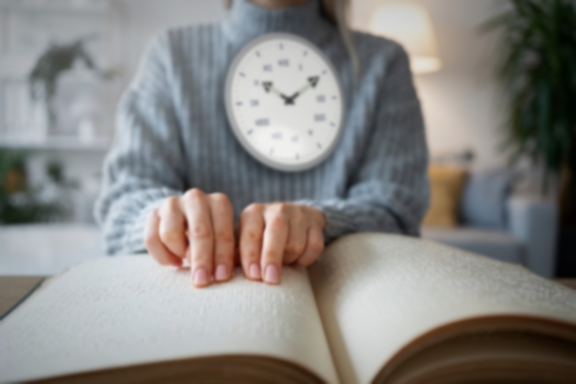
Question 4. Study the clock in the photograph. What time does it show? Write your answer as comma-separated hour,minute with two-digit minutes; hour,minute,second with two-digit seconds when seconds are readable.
10,10
